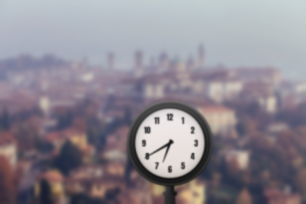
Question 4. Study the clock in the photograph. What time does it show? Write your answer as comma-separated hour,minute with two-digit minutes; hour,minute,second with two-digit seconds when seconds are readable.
6,40
